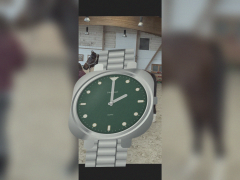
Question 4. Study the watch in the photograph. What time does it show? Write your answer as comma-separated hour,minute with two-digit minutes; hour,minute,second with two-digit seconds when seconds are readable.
2,00
